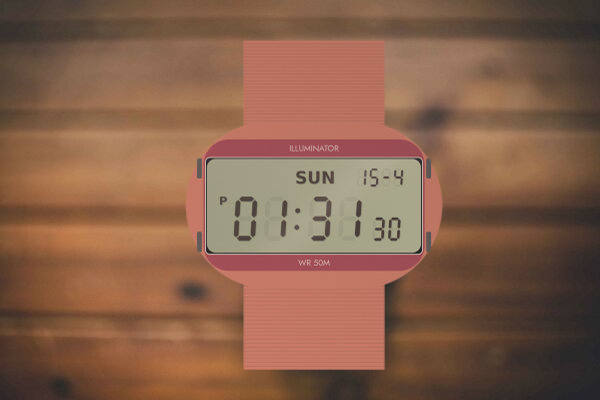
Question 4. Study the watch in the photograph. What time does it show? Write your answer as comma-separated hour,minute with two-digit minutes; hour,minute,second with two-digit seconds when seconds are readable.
1,31,30
